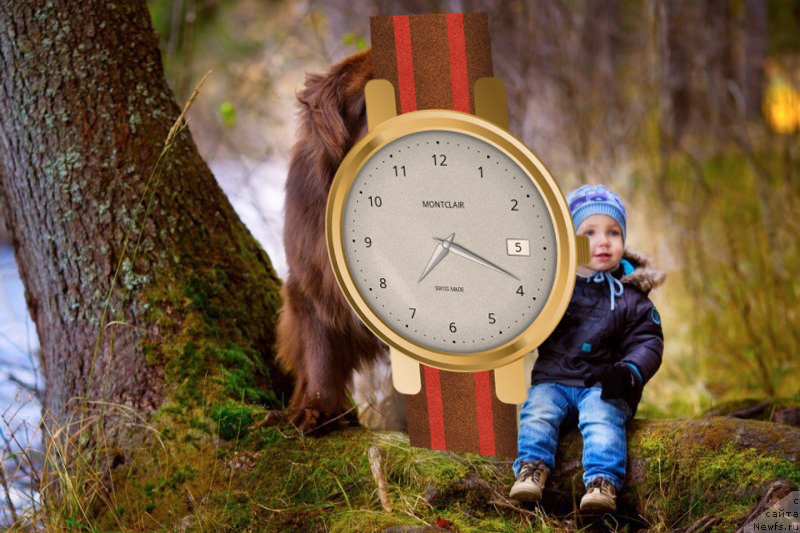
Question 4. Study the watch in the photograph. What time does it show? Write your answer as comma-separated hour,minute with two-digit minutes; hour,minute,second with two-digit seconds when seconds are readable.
7,19
